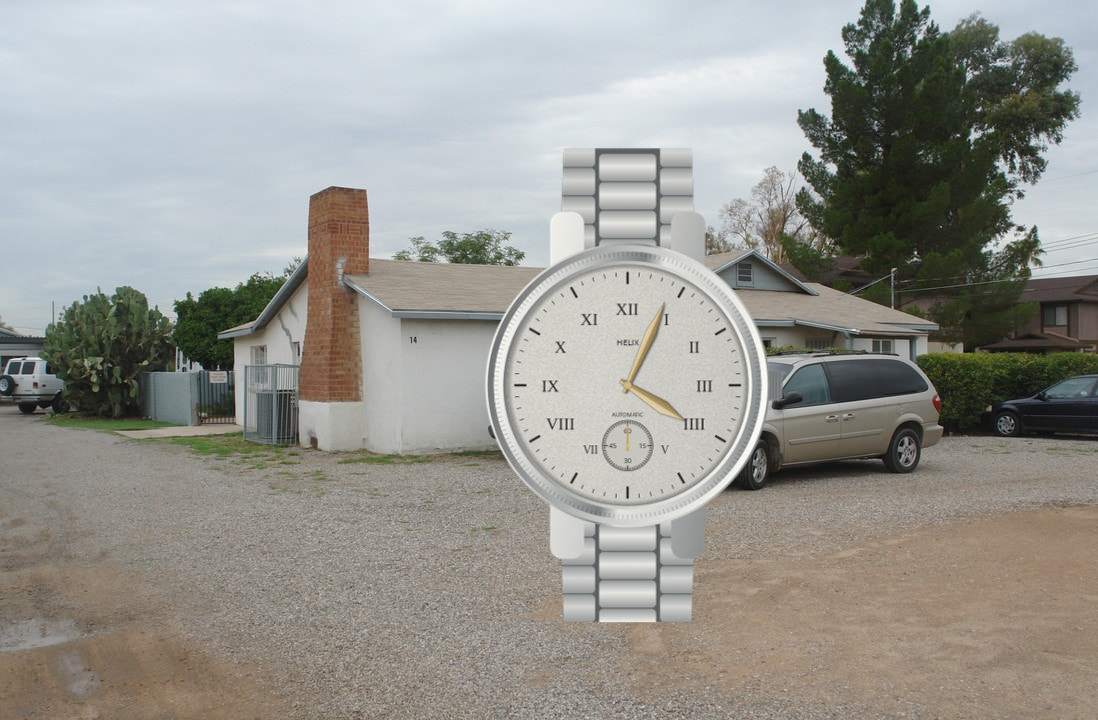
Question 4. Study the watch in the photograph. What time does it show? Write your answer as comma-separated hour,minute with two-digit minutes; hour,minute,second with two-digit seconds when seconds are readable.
4,04
